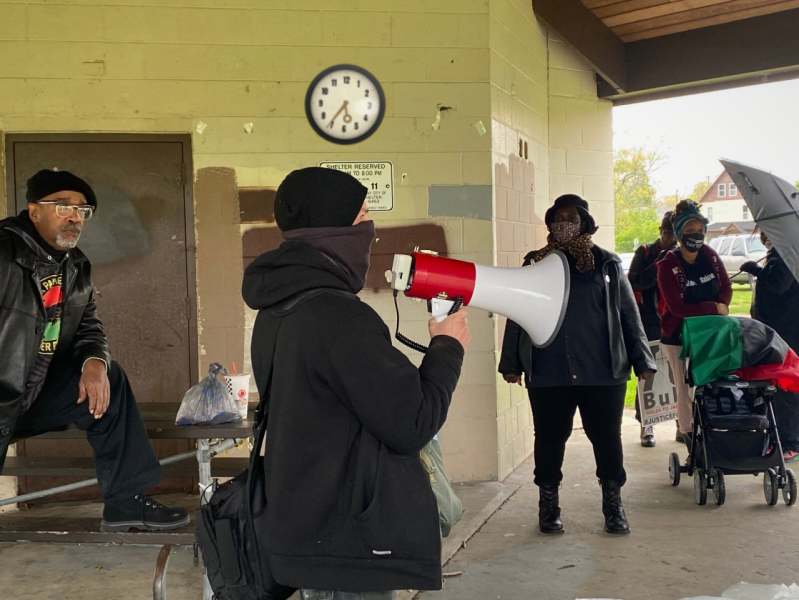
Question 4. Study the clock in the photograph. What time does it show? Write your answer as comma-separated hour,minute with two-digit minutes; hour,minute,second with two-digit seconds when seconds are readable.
5,36
